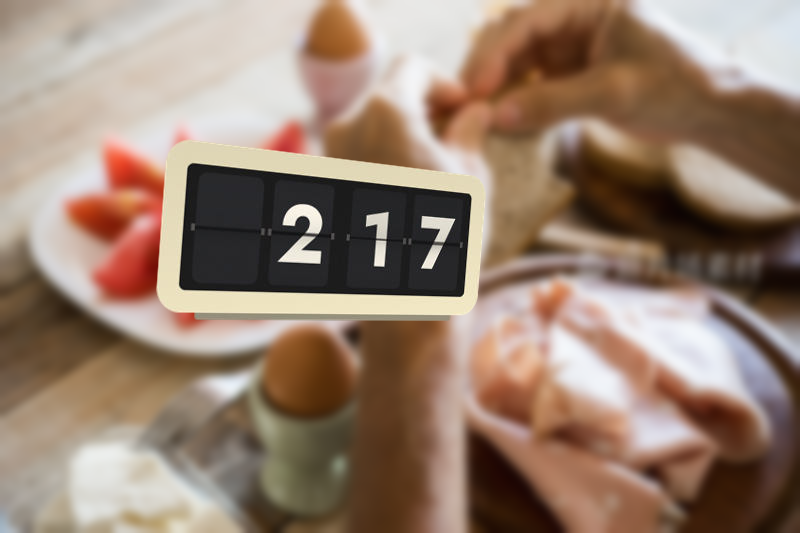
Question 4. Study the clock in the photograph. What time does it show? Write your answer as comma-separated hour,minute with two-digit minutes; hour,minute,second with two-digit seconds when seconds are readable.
2,17
